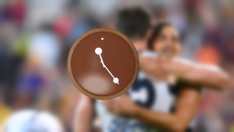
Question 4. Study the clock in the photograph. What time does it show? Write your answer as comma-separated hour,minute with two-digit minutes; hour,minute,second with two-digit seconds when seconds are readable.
11,24
